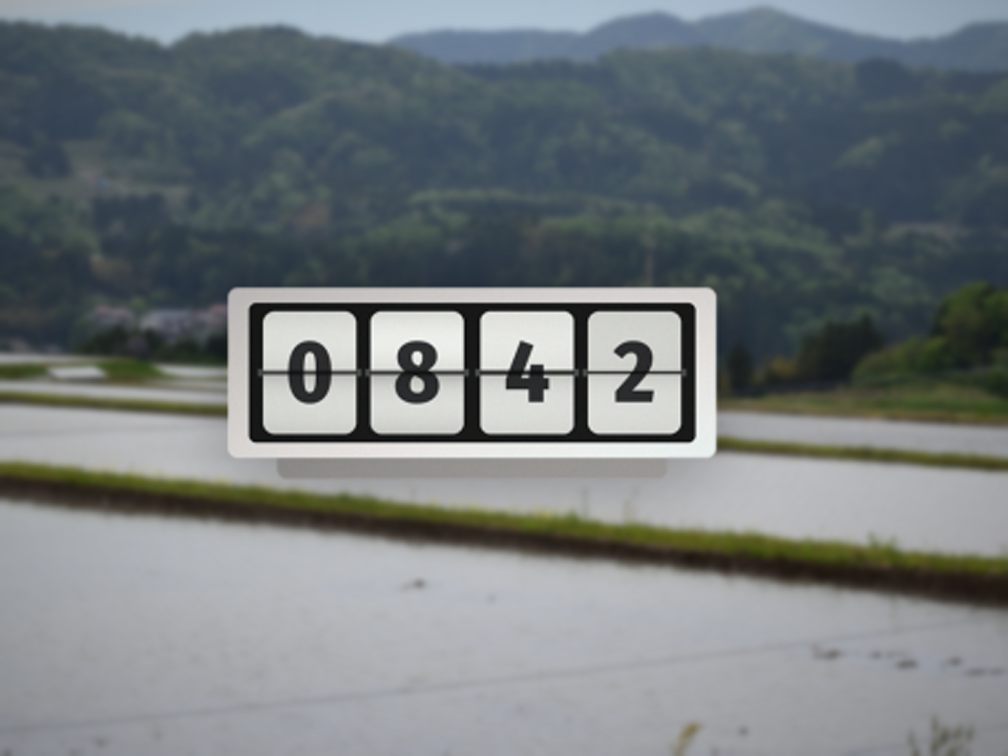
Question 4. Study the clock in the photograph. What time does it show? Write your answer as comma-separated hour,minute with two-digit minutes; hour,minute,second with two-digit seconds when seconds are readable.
8,42
